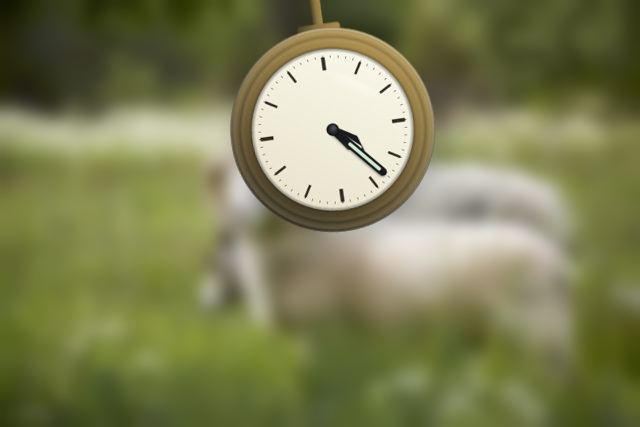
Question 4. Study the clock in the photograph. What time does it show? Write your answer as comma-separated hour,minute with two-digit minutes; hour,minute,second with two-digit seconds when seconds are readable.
4,23
